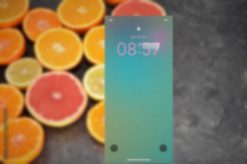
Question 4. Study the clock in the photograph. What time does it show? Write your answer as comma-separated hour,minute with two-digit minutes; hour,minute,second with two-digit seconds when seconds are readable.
8,57
